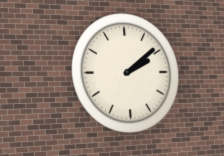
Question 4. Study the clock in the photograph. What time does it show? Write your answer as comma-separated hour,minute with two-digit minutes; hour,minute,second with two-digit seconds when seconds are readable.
2,09
